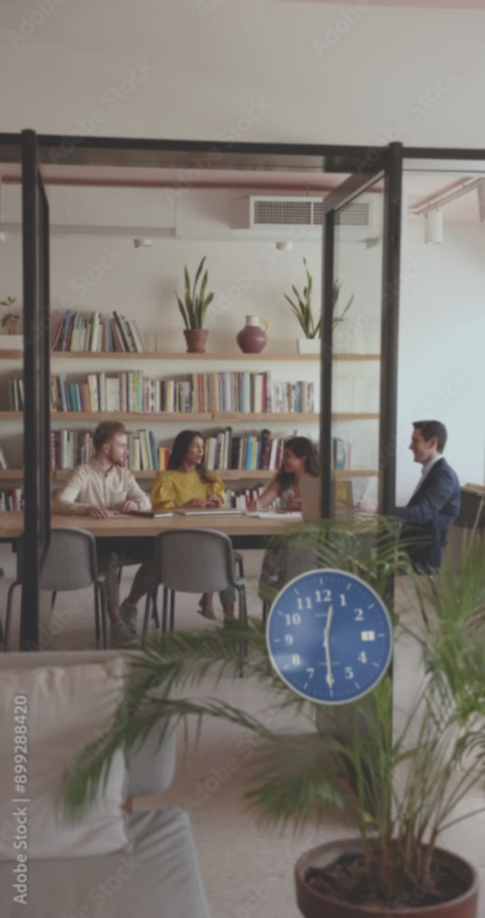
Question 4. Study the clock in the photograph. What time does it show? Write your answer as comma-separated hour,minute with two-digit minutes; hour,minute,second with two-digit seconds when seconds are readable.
12,30
